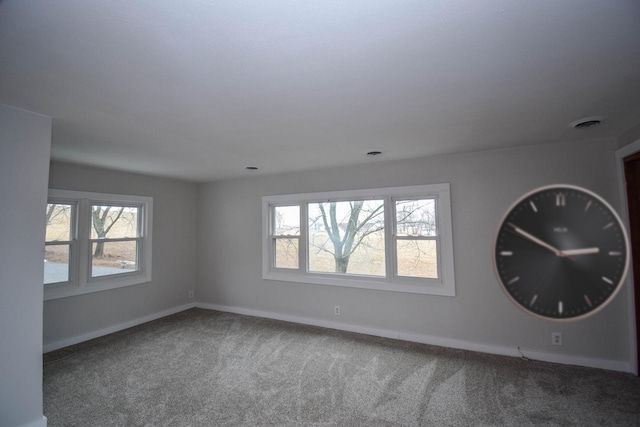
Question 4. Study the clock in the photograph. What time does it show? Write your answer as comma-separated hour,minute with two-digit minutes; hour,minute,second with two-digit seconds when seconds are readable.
2,49,49
